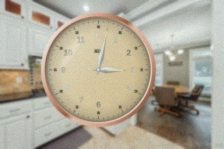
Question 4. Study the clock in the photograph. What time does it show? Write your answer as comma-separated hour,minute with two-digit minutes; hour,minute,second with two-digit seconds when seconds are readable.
3,02
